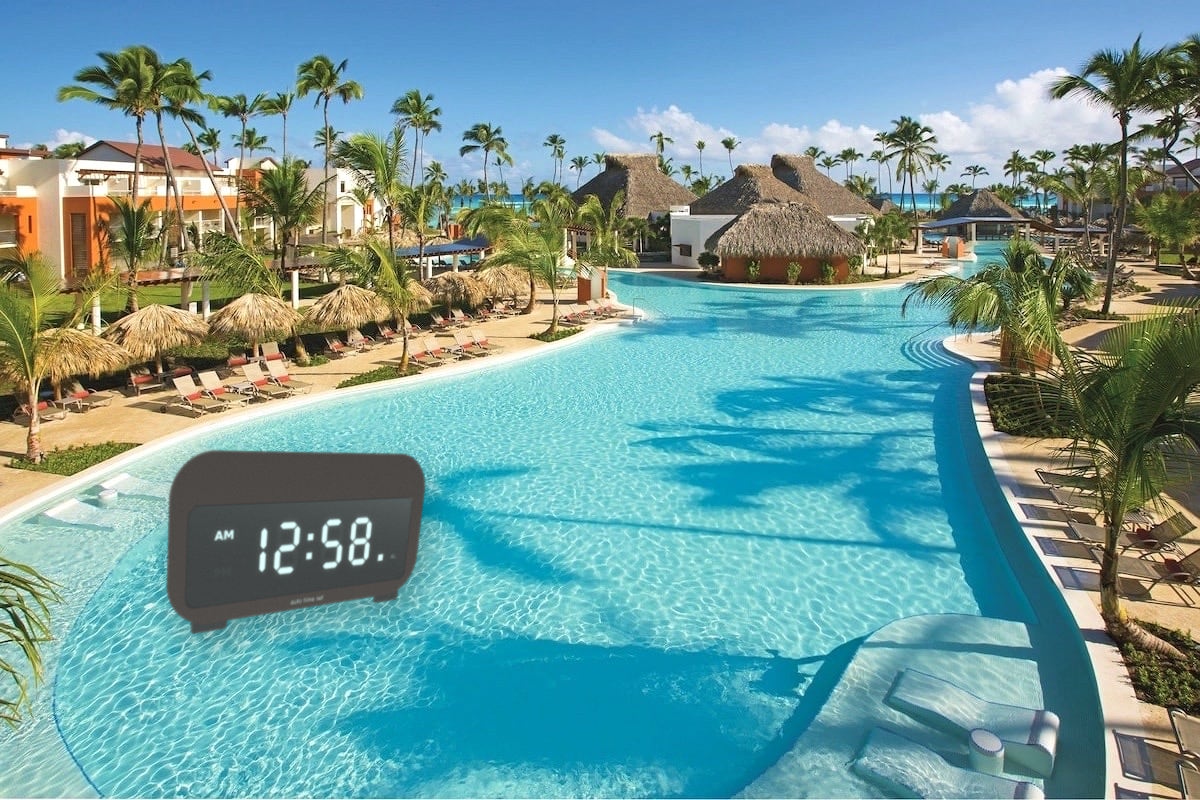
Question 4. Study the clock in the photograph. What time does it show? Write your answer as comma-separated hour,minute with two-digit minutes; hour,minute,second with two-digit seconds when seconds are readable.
12,58
